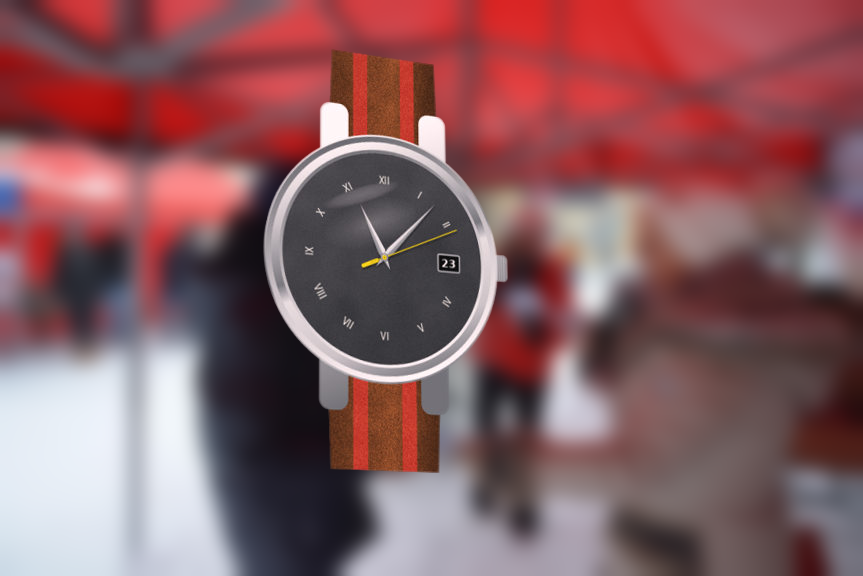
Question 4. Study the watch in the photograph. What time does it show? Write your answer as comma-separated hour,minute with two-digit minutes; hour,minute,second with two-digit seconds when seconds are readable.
11,07,11
